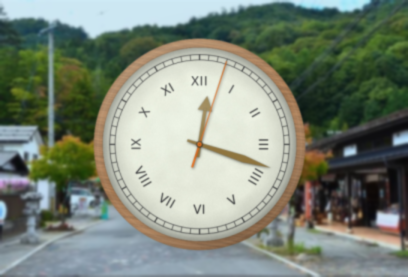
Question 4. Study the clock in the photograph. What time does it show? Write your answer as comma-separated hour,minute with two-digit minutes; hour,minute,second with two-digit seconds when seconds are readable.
12,18,03
